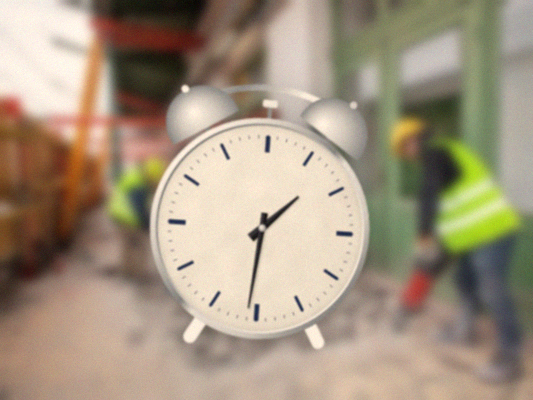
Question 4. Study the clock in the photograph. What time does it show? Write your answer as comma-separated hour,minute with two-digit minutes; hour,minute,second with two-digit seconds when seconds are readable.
1,31
